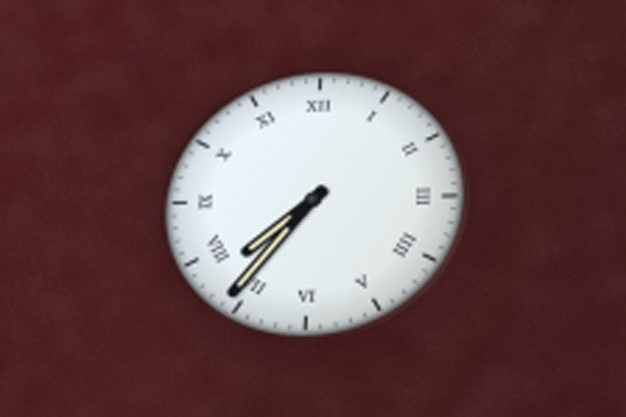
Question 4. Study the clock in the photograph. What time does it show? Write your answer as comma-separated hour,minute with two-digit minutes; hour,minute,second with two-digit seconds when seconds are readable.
7,36
